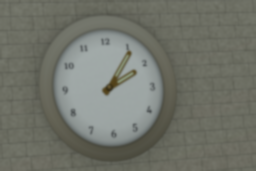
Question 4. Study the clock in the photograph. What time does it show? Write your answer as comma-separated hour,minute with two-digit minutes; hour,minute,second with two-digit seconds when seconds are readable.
2,06
